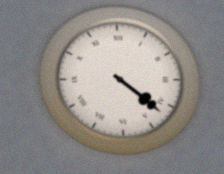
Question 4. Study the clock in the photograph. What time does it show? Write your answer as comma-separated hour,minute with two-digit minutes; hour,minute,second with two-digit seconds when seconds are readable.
4,22
